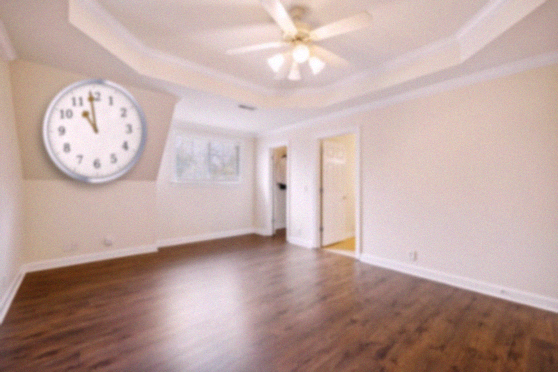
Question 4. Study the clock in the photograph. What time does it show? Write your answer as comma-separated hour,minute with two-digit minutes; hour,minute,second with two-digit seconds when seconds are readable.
10,59
